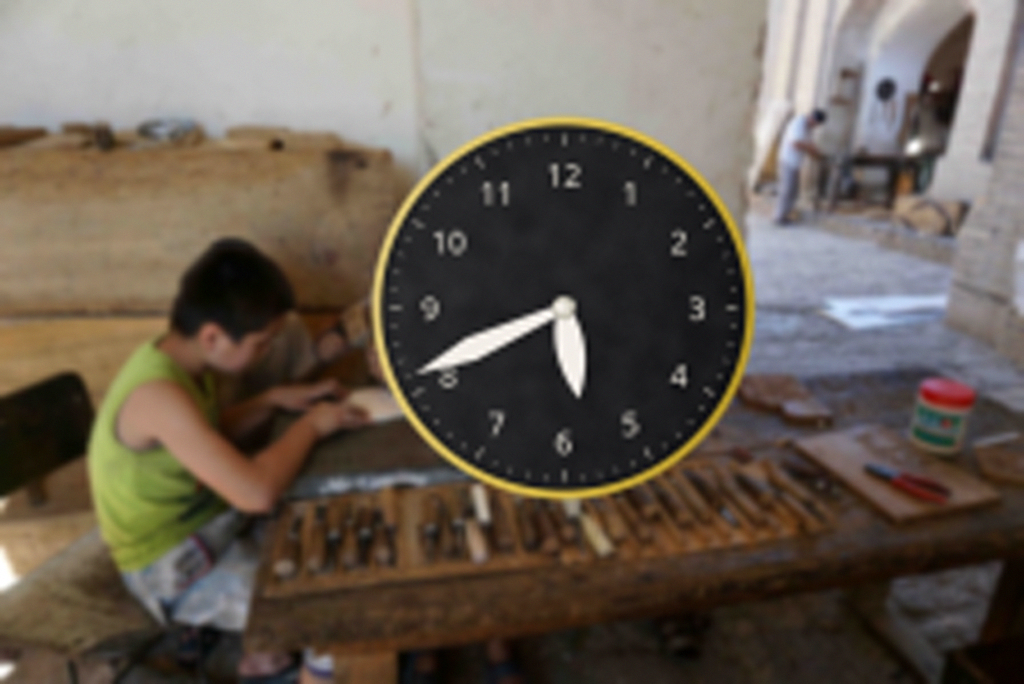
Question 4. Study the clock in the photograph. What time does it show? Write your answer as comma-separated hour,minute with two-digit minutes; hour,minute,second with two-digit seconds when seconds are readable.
5,41
